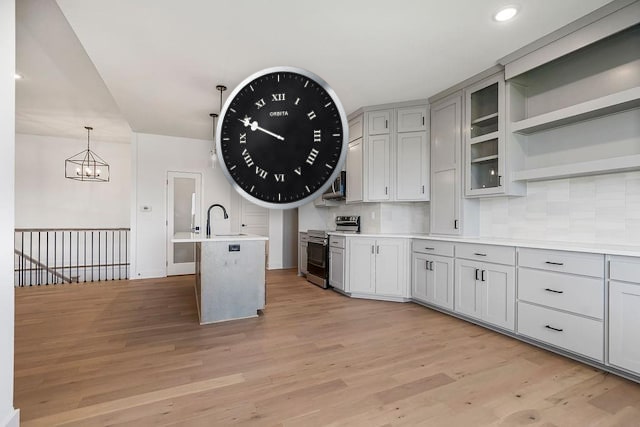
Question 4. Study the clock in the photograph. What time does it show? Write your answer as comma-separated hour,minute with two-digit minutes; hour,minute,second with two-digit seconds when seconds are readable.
9,49
